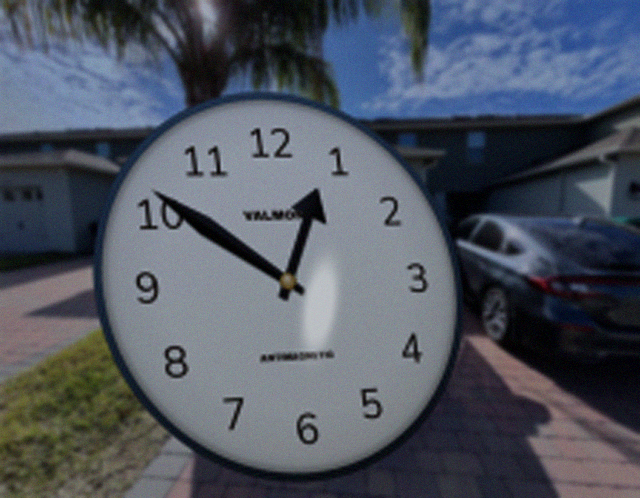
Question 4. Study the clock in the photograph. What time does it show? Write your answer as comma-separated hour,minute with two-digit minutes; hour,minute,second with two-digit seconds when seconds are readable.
12,51
